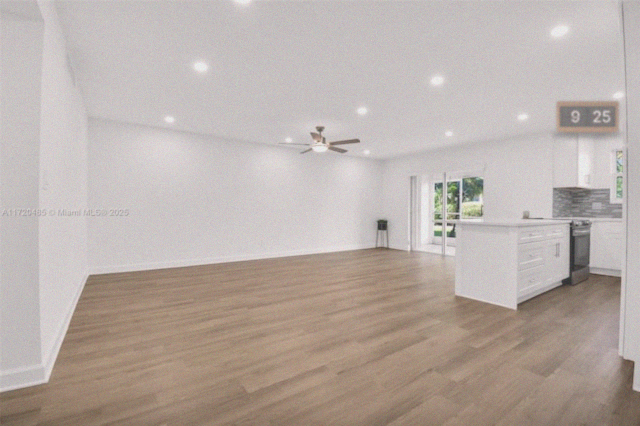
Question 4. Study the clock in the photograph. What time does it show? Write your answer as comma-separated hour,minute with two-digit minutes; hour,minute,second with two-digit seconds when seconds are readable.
9,25
